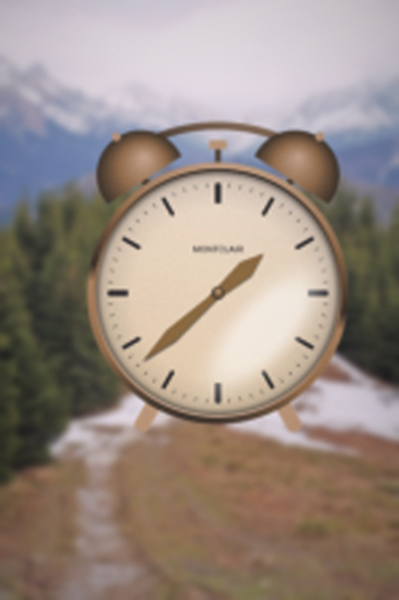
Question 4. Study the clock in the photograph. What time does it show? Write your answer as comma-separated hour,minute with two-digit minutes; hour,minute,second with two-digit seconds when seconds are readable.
1,38
